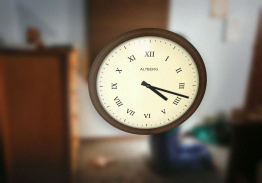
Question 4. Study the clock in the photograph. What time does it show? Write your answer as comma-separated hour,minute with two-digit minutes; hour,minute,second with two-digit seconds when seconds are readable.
4,18
